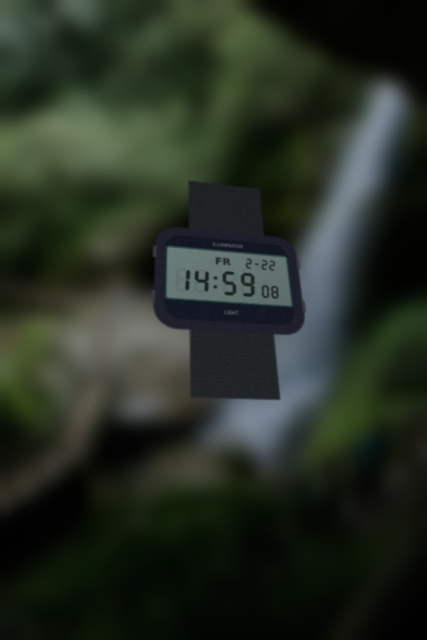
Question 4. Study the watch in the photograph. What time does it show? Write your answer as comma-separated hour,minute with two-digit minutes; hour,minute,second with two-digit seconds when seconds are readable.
14,59,08
